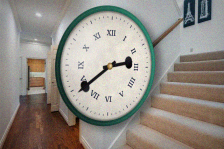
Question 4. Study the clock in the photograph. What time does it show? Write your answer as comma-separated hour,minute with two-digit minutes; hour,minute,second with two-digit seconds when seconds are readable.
2,39
